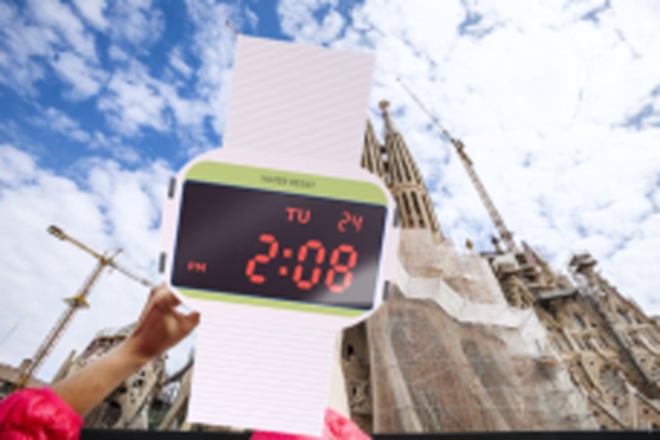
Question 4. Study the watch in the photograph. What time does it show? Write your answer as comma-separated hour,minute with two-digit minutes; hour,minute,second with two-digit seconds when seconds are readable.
2,08
